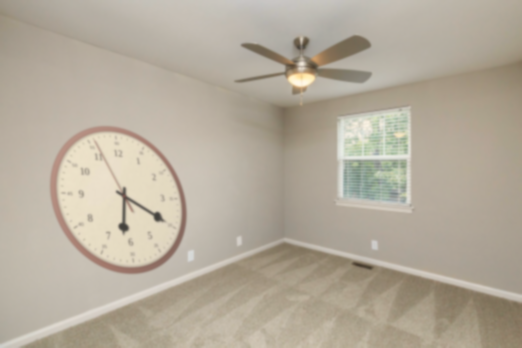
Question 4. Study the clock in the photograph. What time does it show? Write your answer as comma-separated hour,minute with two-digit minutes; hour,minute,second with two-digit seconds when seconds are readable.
6,19,56
